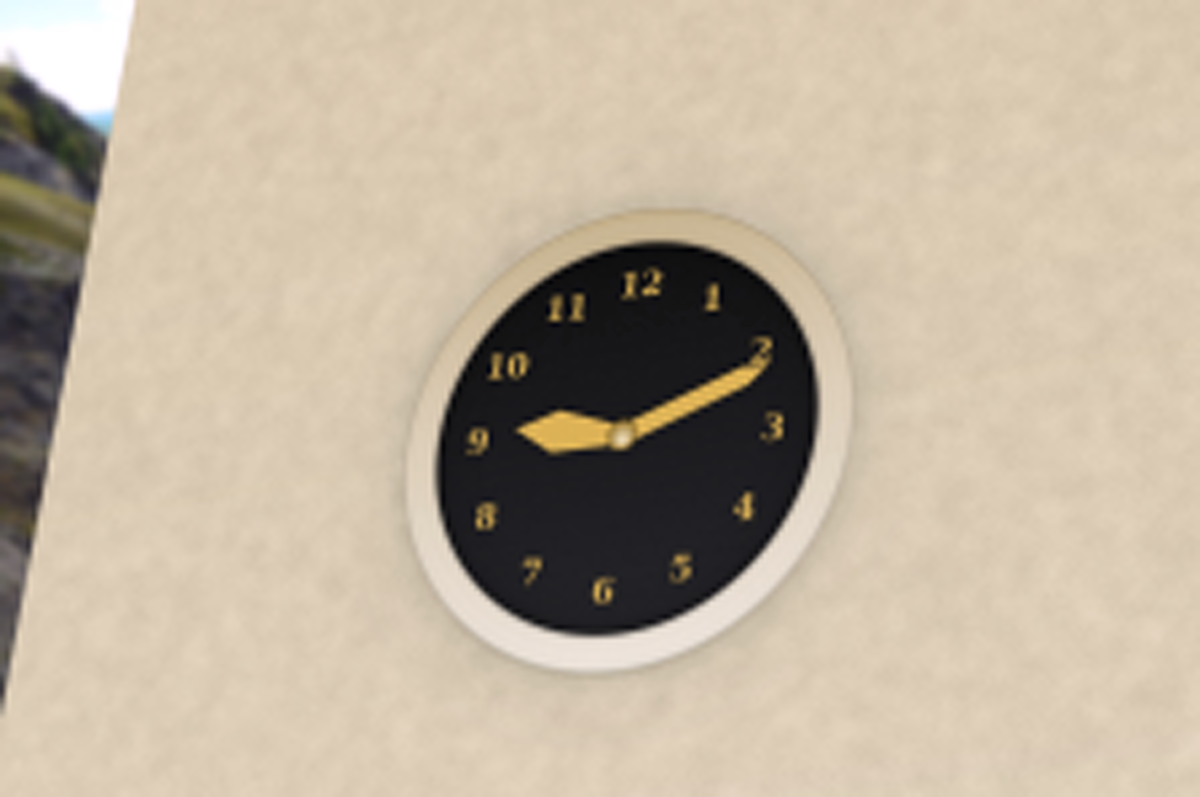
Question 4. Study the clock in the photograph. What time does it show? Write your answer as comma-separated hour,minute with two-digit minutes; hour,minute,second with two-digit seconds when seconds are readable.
9,11
